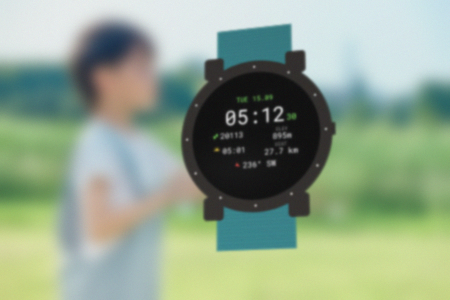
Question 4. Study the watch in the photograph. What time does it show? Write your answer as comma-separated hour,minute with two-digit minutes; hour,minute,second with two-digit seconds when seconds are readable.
5,12
